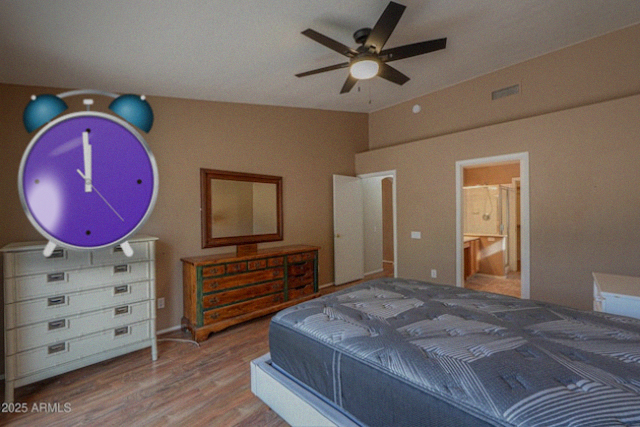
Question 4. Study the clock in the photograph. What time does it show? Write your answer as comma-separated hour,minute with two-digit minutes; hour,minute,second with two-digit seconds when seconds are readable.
11,59,23
